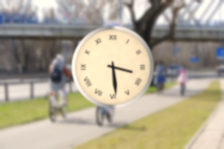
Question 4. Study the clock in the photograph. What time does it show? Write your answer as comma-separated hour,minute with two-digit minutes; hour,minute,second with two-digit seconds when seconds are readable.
3,29
